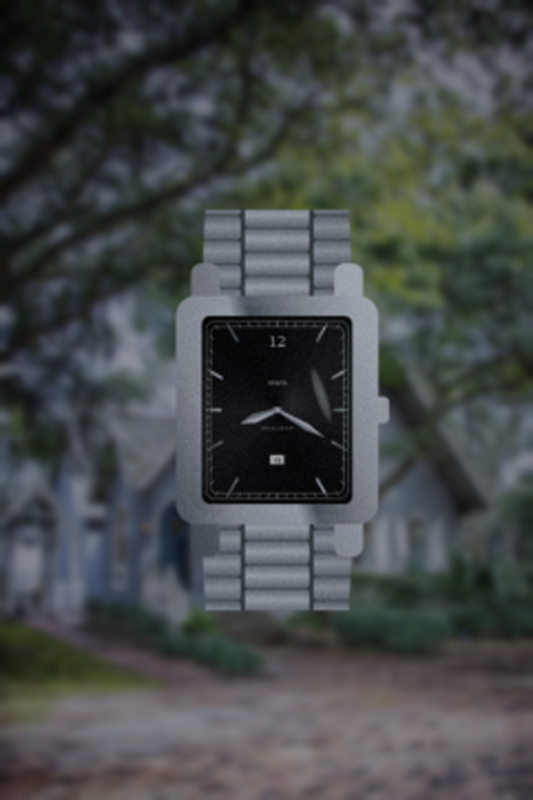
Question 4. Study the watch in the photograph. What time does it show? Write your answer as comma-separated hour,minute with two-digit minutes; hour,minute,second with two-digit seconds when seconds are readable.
8,20
